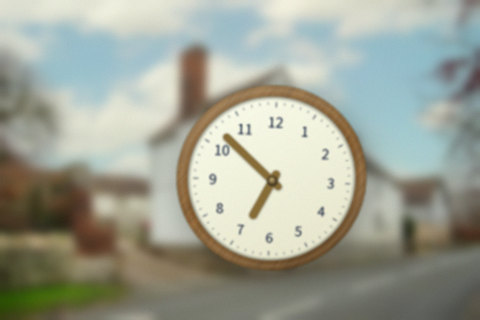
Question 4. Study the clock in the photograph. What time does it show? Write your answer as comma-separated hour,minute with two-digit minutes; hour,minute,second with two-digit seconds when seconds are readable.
6,52
